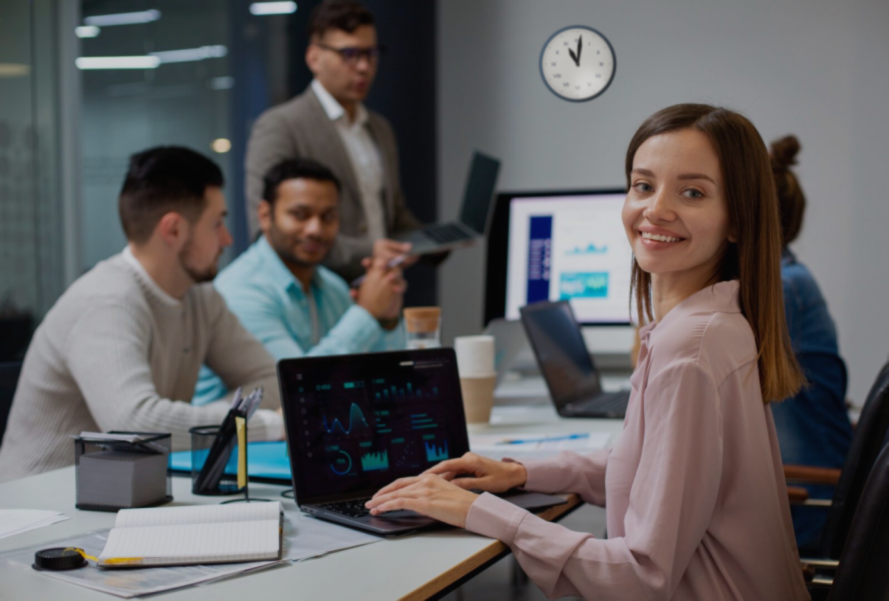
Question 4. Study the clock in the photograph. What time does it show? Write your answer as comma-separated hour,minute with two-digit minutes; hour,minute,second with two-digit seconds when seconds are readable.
11,01
